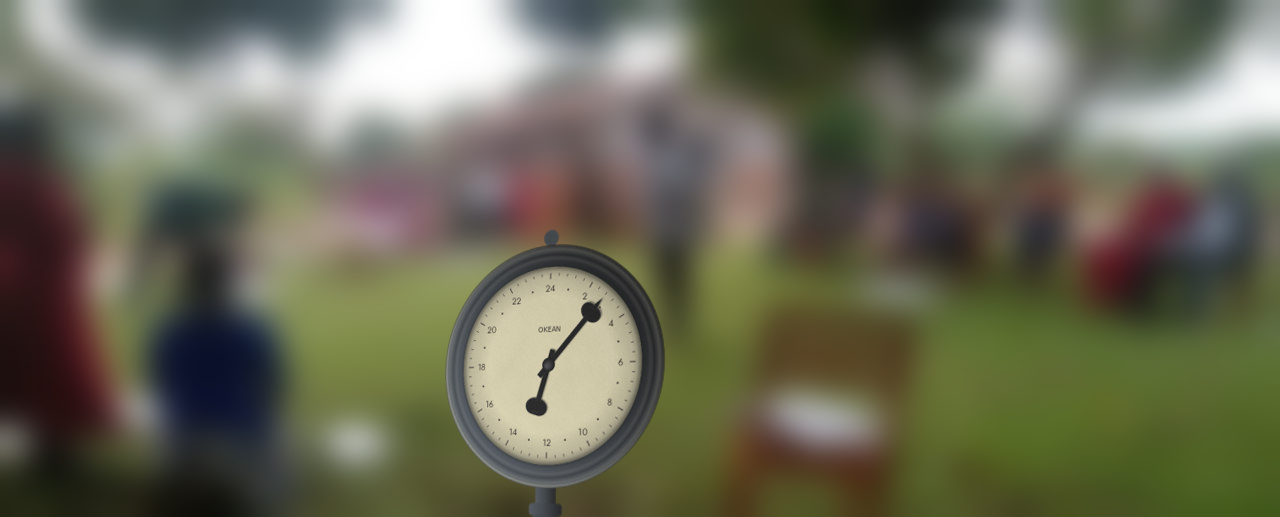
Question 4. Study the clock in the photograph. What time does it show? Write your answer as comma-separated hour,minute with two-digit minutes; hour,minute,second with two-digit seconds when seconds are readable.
13,07
